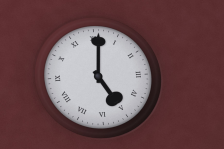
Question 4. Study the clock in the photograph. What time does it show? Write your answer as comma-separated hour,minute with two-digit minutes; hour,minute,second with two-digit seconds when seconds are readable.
5,01
